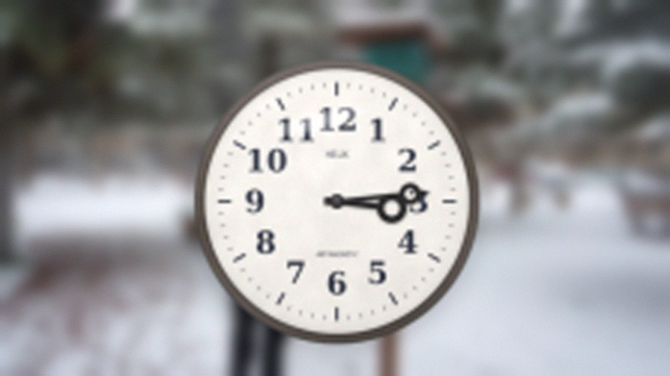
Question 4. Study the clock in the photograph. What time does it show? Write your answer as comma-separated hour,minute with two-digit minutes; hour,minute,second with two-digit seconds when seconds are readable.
3,14
